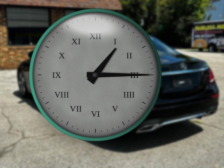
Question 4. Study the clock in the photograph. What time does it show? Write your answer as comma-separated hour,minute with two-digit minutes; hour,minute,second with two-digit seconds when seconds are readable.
1,15
